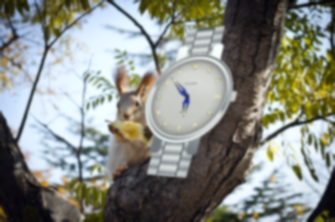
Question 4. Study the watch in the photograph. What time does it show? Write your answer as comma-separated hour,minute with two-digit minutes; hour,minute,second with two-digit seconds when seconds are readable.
5,52
